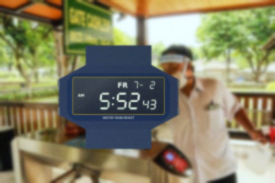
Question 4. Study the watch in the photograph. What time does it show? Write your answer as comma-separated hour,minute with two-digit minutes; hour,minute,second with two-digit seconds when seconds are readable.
5,52,43
